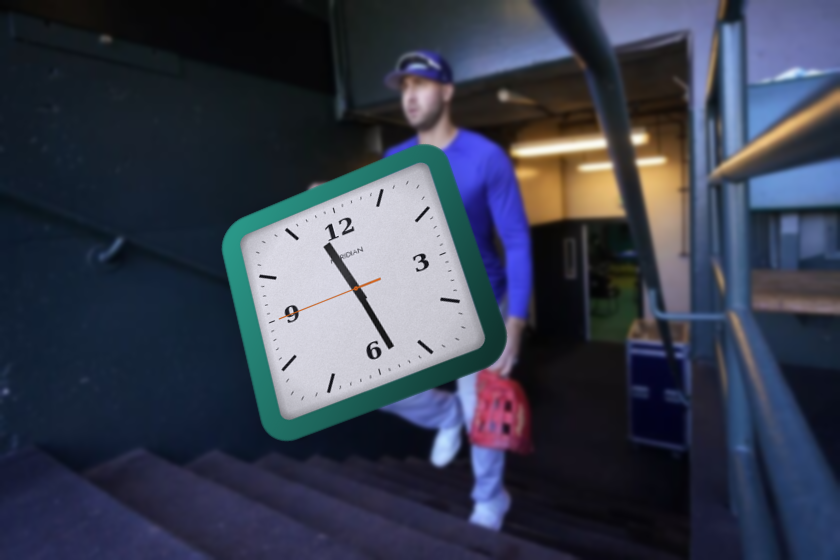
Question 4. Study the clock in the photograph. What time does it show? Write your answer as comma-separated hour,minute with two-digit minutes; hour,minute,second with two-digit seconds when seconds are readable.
11,27,45
